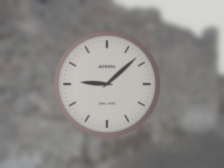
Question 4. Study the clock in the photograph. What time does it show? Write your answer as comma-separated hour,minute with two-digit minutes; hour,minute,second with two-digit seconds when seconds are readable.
9,08
